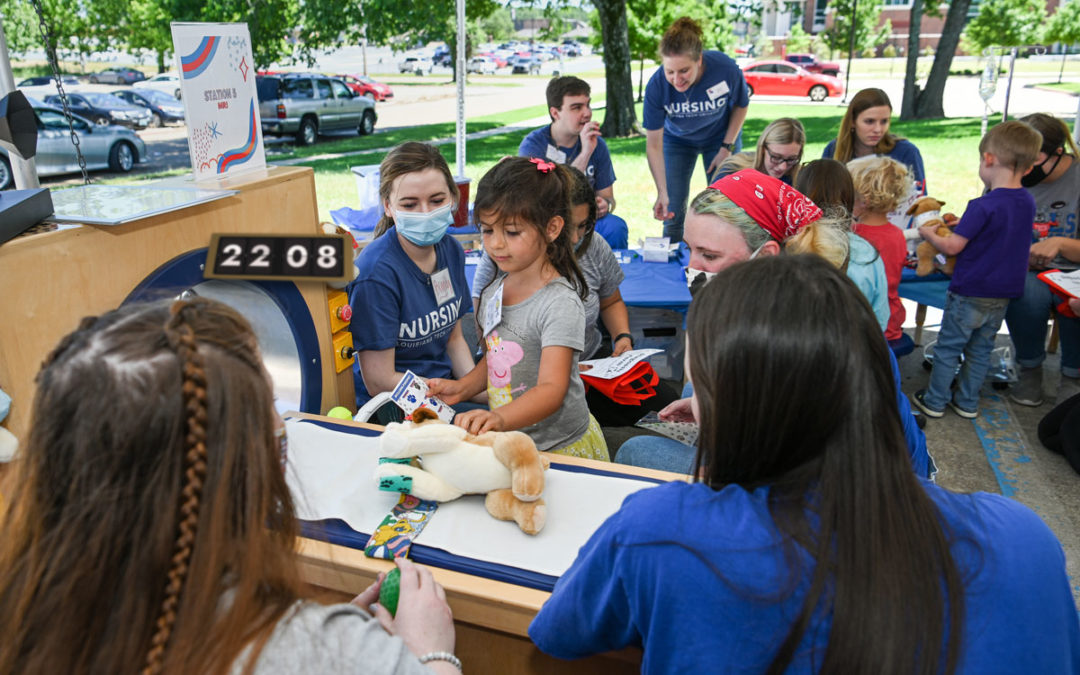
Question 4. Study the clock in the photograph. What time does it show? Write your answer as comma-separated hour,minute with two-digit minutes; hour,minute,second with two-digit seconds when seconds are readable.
22,08
